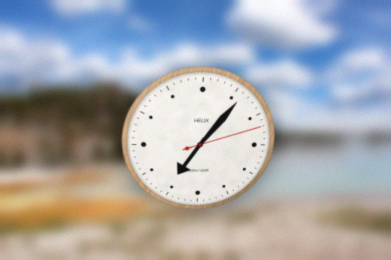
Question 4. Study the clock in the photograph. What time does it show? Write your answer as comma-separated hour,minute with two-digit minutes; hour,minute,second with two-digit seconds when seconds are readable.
7,06,12
